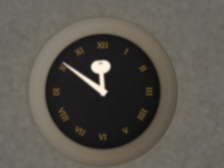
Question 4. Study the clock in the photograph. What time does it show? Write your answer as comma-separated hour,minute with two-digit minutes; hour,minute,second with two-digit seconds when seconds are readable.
11,51
